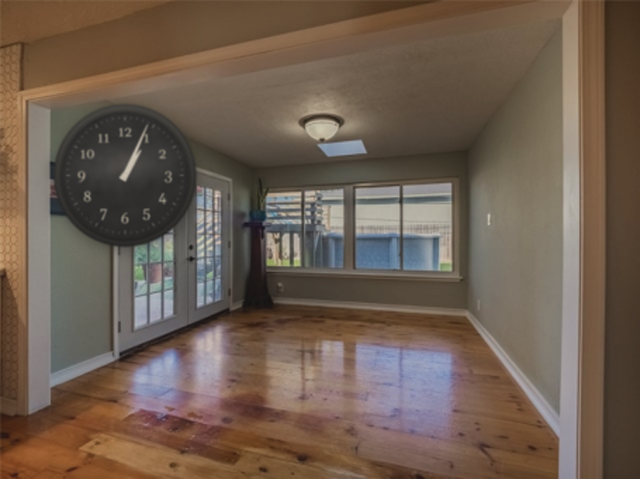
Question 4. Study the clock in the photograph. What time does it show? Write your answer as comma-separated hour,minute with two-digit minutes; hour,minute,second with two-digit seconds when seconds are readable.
1,04
